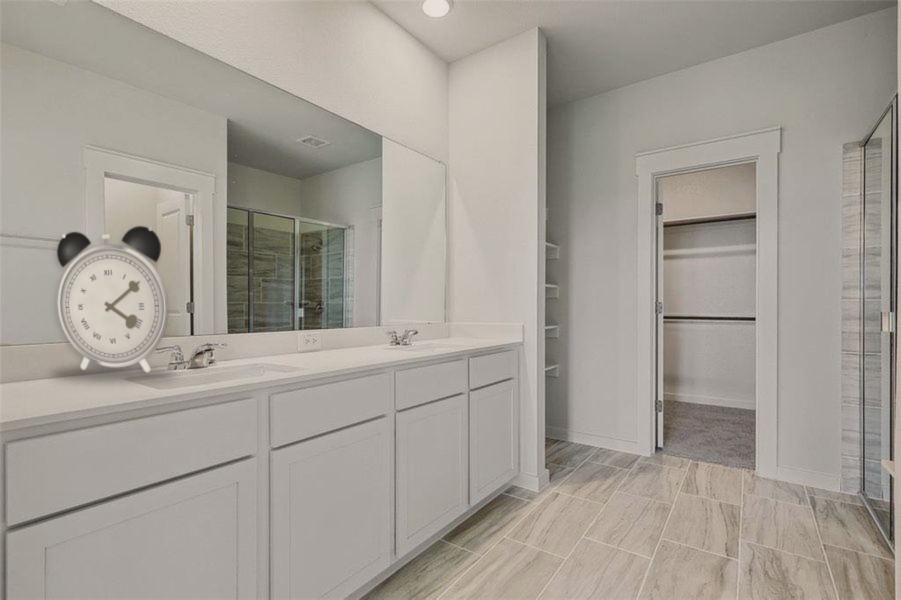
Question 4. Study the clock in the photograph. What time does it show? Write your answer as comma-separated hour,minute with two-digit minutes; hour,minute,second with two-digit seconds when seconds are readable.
4,09
